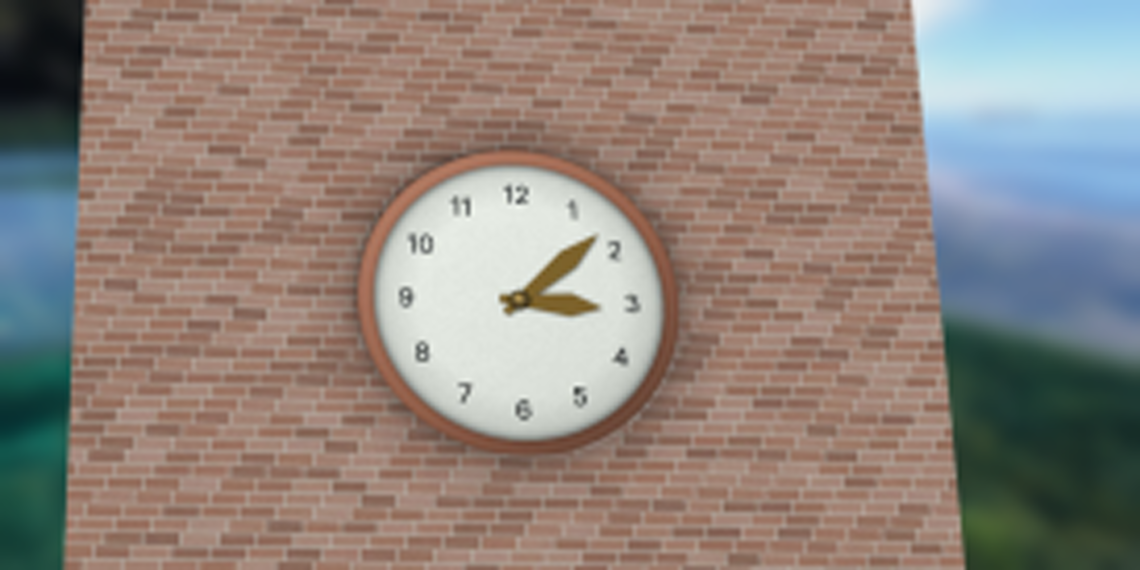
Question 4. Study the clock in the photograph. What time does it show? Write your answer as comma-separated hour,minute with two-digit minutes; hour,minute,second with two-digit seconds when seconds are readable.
3,08
